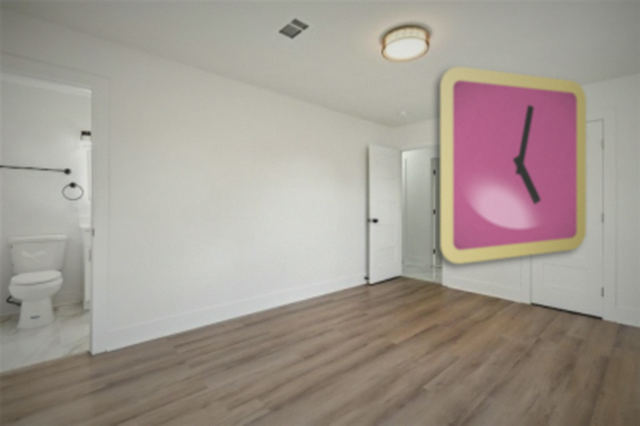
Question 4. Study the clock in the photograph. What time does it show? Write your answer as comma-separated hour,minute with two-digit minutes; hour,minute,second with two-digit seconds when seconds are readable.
5,02
